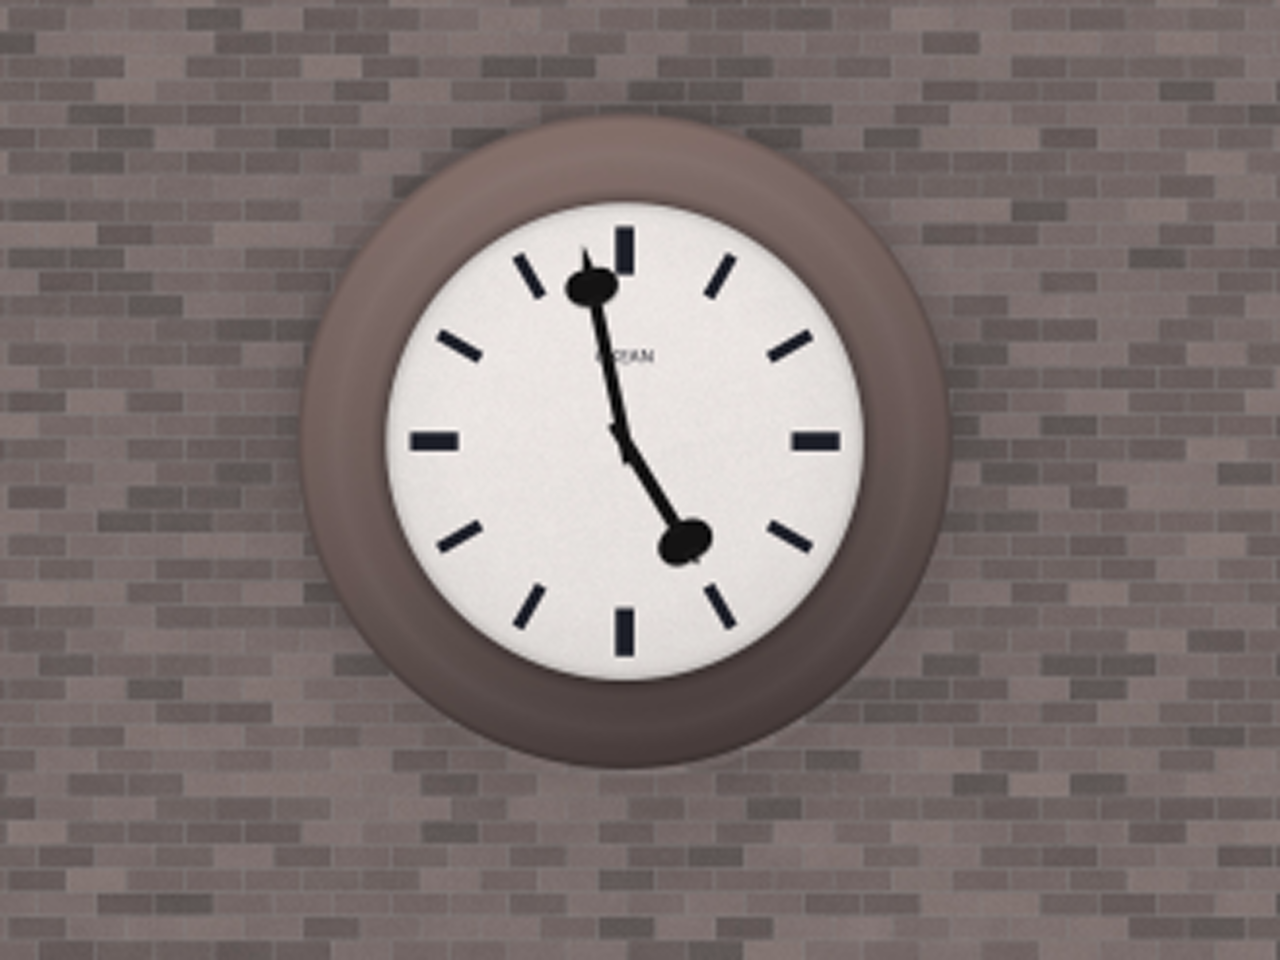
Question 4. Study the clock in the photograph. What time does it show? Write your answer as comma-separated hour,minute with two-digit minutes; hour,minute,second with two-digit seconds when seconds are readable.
4,58
